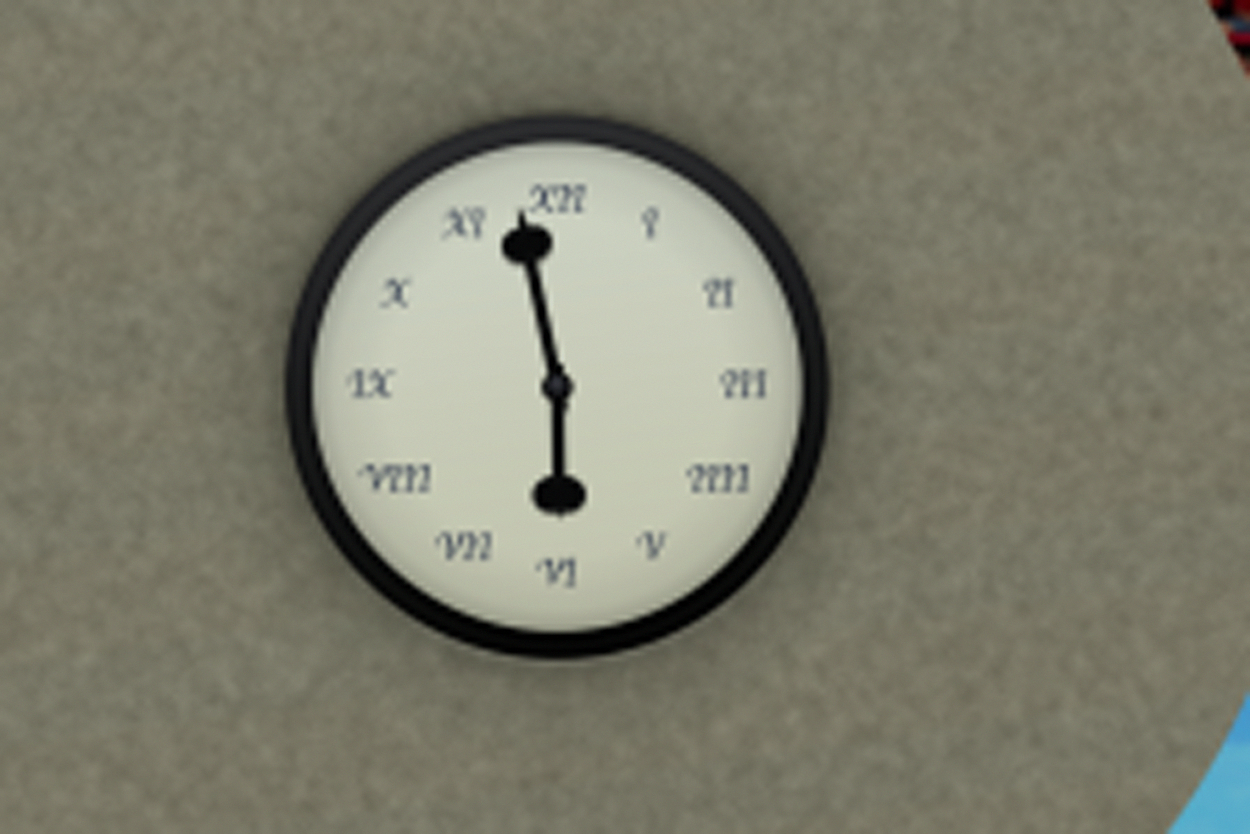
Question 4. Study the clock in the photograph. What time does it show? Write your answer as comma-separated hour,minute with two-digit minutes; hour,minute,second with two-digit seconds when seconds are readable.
5,58
